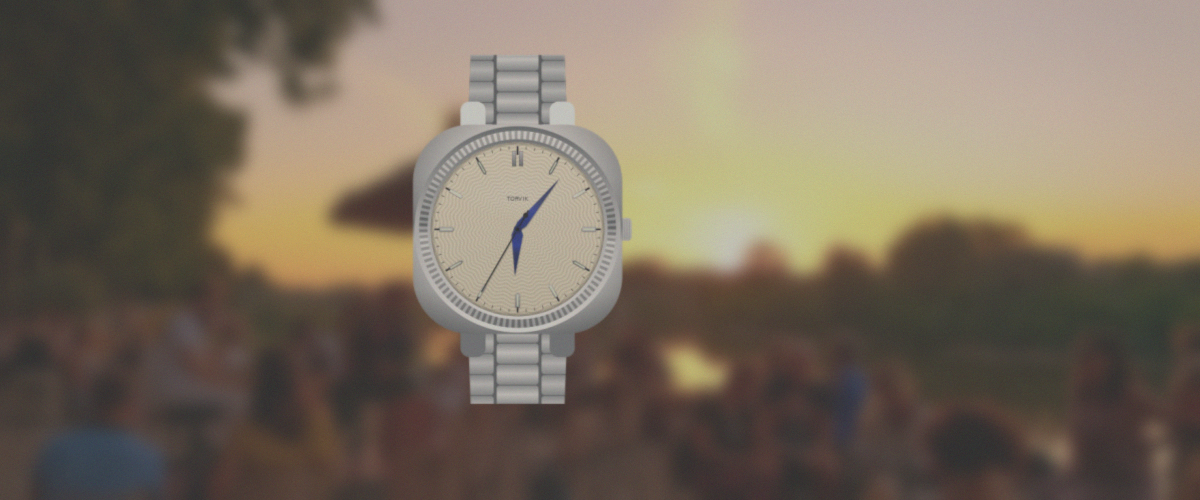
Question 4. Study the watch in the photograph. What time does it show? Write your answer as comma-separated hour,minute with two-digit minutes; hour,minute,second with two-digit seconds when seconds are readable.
6,06,35
